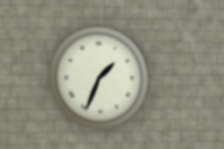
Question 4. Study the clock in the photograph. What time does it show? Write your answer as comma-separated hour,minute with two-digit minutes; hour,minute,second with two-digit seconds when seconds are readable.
1,34
